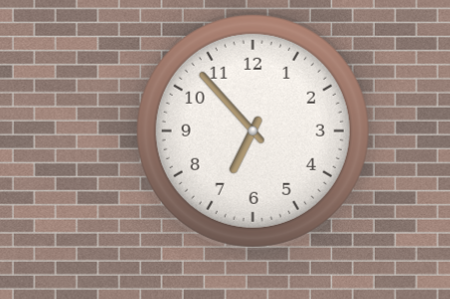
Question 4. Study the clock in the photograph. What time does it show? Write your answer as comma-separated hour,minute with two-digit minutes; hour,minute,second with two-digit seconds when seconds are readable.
6,53
